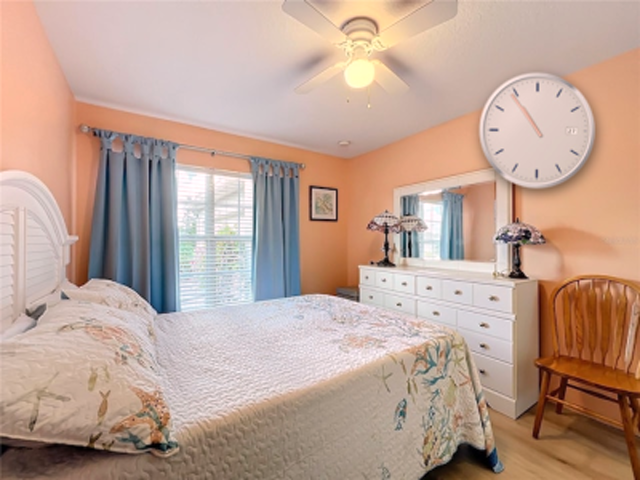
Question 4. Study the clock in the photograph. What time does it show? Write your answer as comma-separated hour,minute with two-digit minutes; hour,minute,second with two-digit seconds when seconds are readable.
10,54
